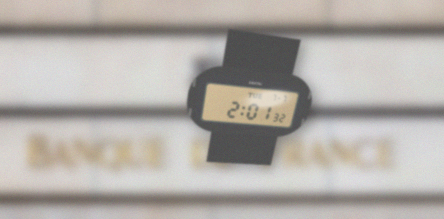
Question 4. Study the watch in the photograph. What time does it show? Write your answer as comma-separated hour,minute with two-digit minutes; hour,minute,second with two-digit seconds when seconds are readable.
2,01
